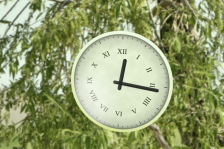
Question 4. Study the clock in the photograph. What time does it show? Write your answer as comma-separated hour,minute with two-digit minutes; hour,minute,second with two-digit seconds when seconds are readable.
12,16
